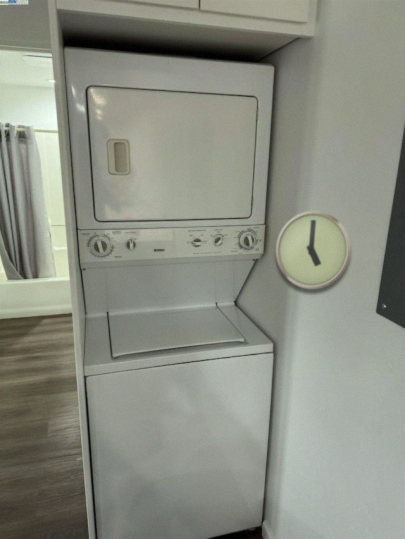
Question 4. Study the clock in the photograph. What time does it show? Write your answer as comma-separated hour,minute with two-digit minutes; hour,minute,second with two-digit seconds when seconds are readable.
5,00
